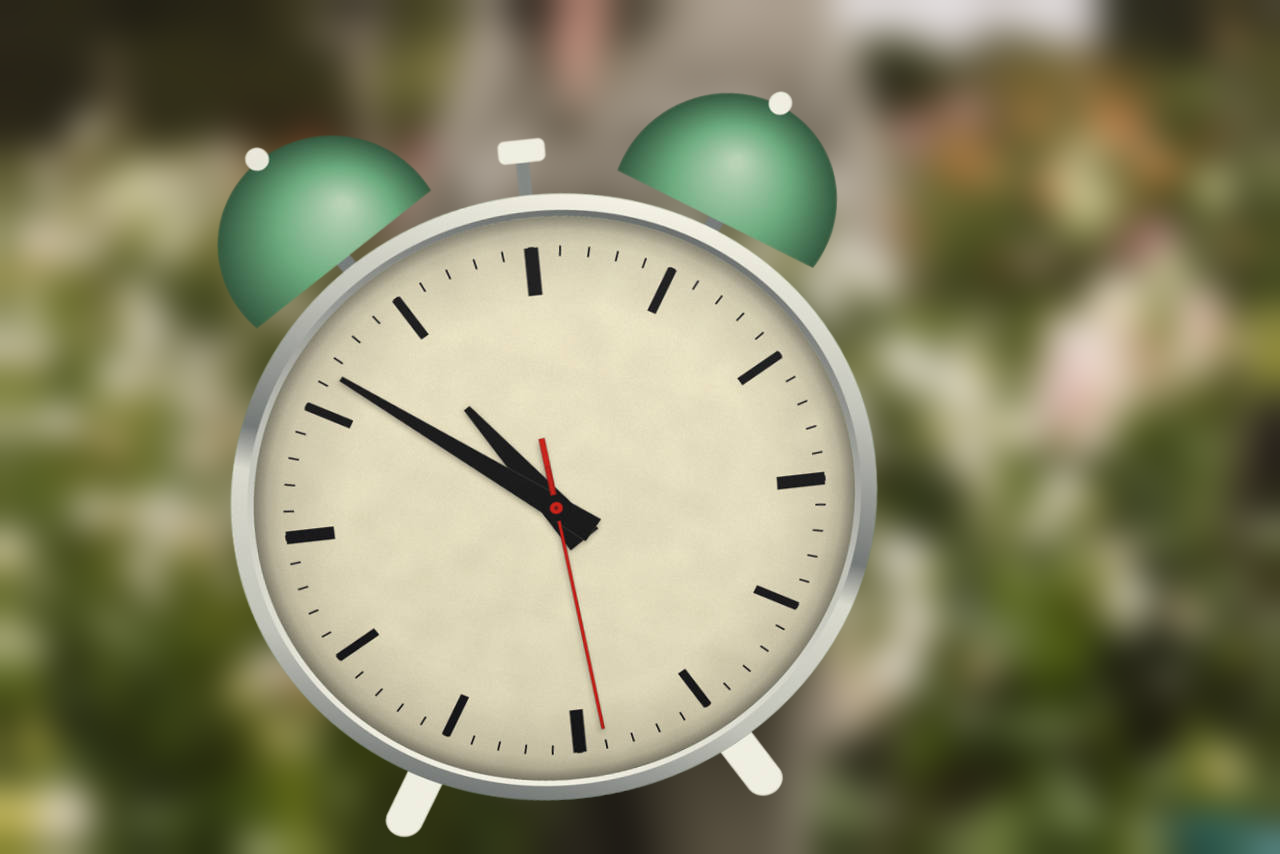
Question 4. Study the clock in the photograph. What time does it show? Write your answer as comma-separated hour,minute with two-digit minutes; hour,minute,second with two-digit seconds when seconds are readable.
10,51,29
